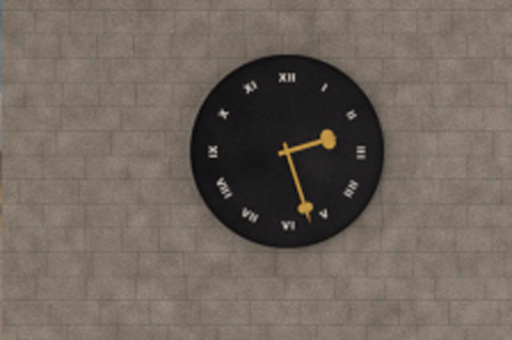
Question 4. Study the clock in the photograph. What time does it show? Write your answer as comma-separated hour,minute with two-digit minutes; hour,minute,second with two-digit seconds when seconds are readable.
2,27
